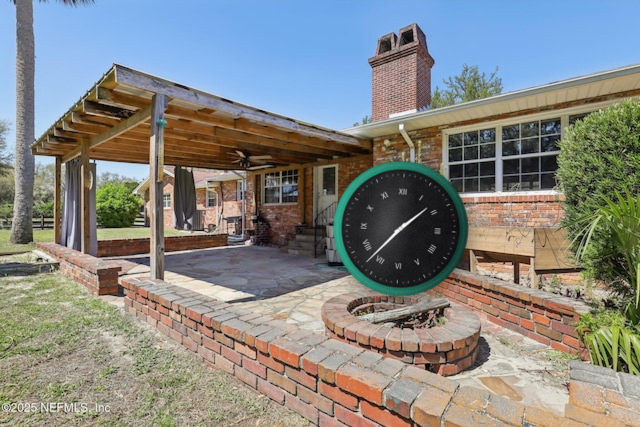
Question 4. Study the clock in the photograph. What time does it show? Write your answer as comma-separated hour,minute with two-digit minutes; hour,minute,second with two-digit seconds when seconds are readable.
1,37
